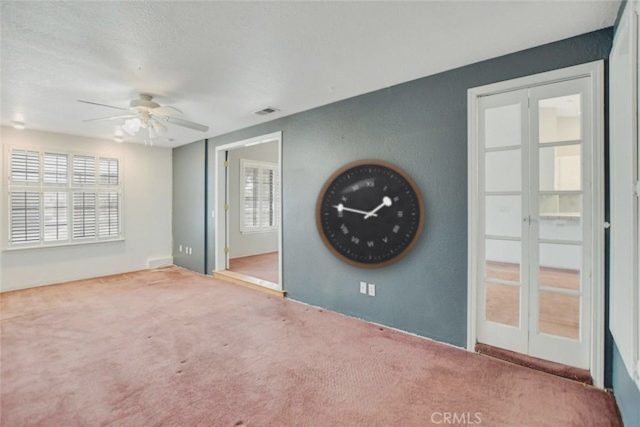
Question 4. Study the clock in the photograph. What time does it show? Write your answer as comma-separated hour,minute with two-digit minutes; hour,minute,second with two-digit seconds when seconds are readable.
1,47
